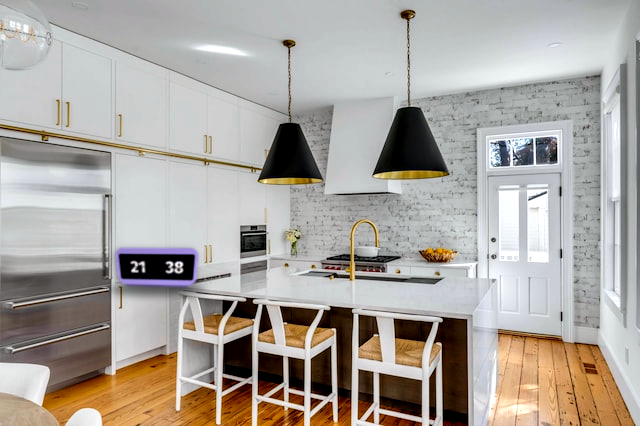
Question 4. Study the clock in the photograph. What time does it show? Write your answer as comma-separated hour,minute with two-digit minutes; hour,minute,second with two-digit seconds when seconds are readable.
21,38
